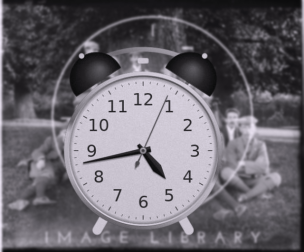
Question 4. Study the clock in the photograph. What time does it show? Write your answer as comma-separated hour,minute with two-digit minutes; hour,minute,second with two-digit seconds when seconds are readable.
4,43,04
